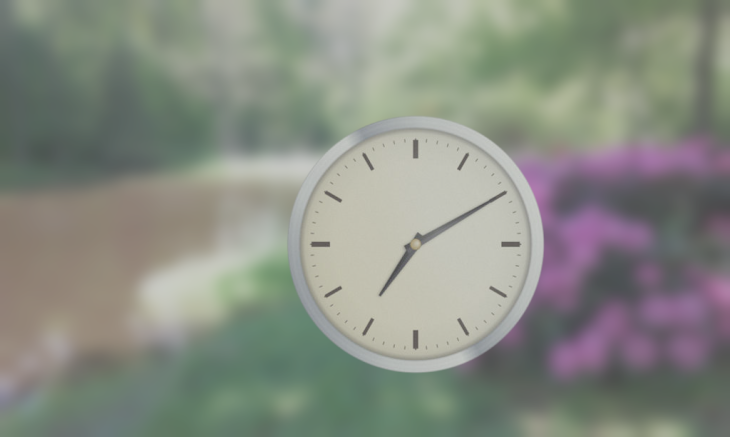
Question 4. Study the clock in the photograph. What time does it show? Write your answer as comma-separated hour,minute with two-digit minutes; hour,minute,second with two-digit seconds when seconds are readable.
7,10
